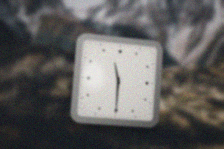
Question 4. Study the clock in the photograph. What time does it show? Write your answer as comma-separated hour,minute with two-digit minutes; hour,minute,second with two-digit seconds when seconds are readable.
11,30
